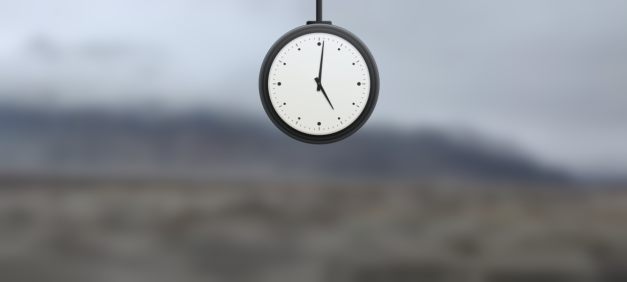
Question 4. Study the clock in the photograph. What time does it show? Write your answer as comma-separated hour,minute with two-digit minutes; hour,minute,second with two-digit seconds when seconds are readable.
5,01
